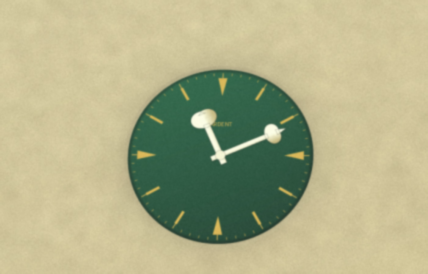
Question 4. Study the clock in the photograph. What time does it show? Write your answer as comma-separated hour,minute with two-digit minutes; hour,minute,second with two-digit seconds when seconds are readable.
11,11
